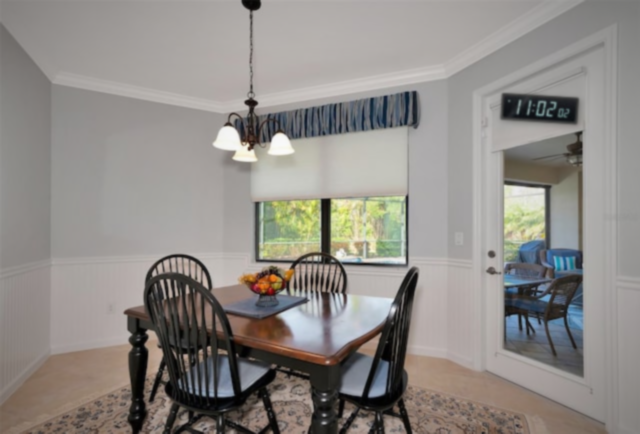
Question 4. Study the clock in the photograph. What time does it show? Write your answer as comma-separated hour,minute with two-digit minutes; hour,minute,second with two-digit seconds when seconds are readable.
11,02
